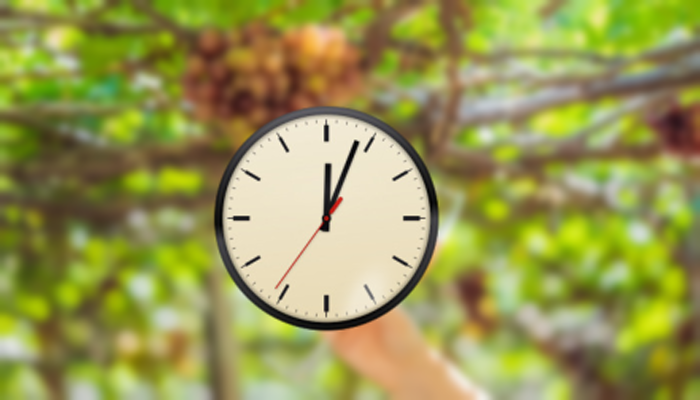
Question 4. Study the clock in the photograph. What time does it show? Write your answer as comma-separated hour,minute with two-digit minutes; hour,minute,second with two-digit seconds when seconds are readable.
12,03,36
